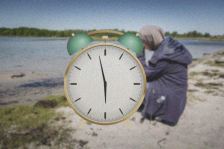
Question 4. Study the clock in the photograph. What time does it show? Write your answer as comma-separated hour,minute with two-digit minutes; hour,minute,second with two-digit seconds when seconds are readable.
5,58
